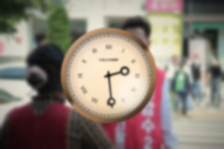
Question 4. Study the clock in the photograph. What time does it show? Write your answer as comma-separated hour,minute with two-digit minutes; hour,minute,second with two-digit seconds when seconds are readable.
2,29
